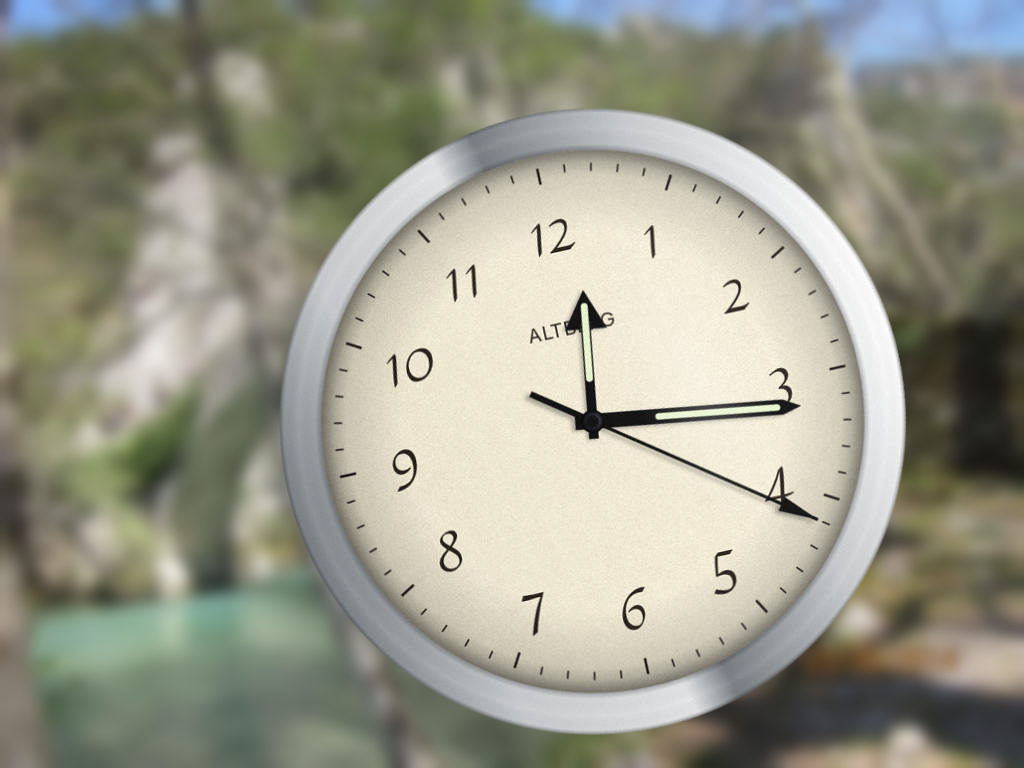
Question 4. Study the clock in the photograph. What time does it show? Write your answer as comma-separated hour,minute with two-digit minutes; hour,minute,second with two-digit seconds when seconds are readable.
12,16,21
